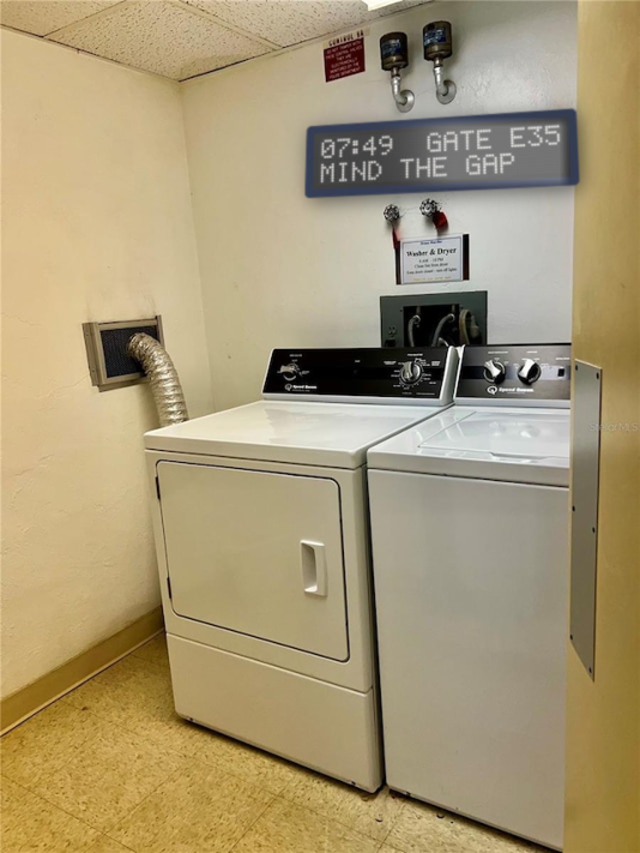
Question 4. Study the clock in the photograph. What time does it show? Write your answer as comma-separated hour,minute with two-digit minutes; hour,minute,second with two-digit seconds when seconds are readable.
7,49
